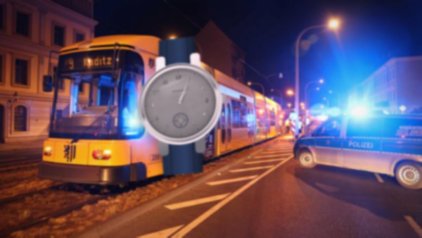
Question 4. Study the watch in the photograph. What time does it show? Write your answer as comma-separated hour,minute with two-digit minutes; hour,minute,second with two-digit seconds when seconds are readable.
1,04
